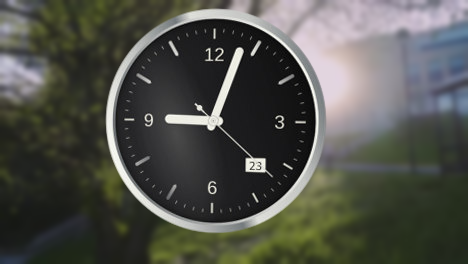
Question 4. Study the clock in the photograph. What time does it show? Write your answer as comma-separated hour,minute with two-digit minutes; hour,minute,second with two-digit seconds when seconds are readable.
9,03,22
